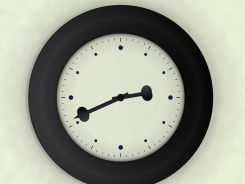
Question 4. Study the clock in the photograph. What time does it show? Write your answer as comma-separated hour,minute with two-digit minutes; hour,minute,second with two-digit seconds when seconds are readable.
2,41
